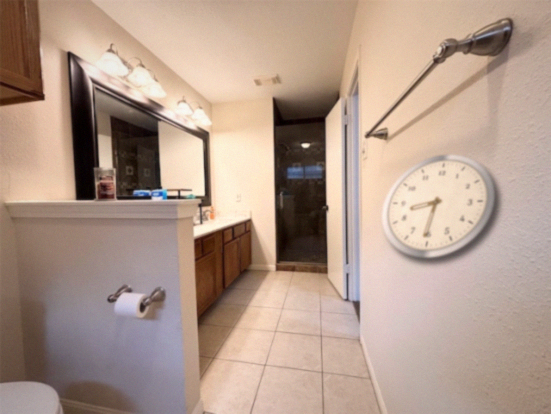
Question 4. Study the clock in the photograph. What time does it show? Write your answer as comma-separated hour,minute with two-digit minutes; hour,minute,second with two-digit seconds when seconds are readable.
8,31
